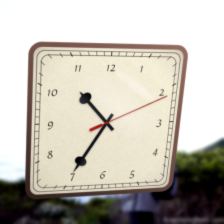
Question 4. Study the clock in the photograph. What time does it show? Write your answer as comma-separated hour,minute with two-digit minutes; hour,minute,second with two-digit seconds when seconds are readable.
10,35,11
